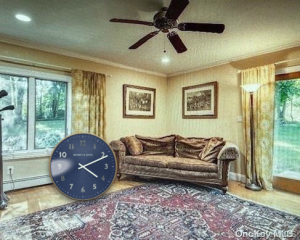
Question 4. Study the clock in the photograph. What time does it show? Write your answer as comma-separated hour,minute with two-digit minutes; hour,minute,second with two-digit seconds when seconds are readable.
4,11
